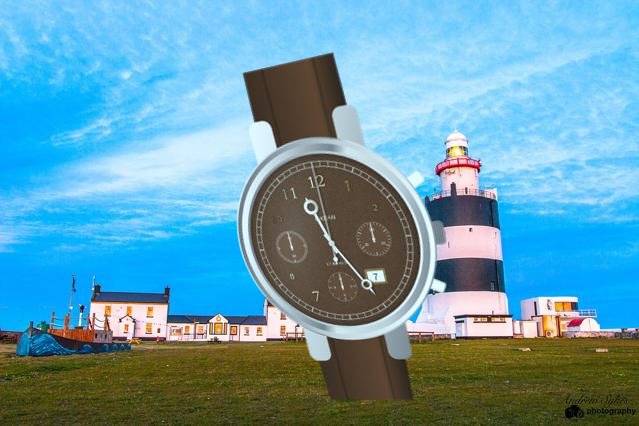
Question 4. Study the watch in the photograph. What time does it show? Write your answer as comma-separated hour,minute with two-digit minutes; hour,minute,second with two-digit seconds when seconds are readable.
11,25
